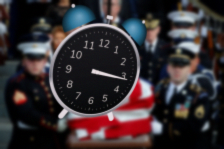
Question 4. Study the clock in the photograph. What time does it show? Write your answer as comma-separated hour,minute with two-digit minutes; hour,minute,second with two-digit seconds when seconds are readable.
3,16
